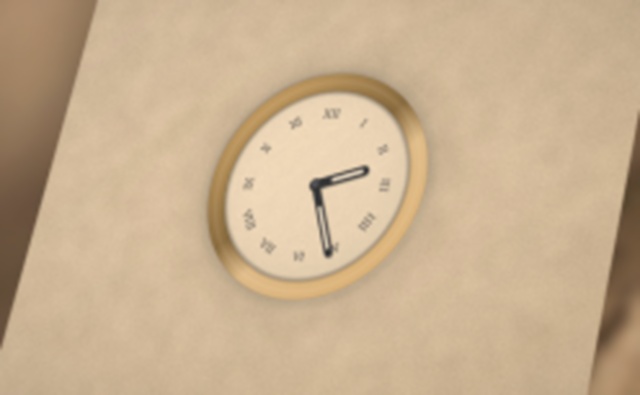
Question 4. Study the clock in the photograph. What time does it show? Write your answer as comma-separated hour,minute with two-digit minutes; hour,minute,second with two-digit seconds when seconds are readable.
2,26
